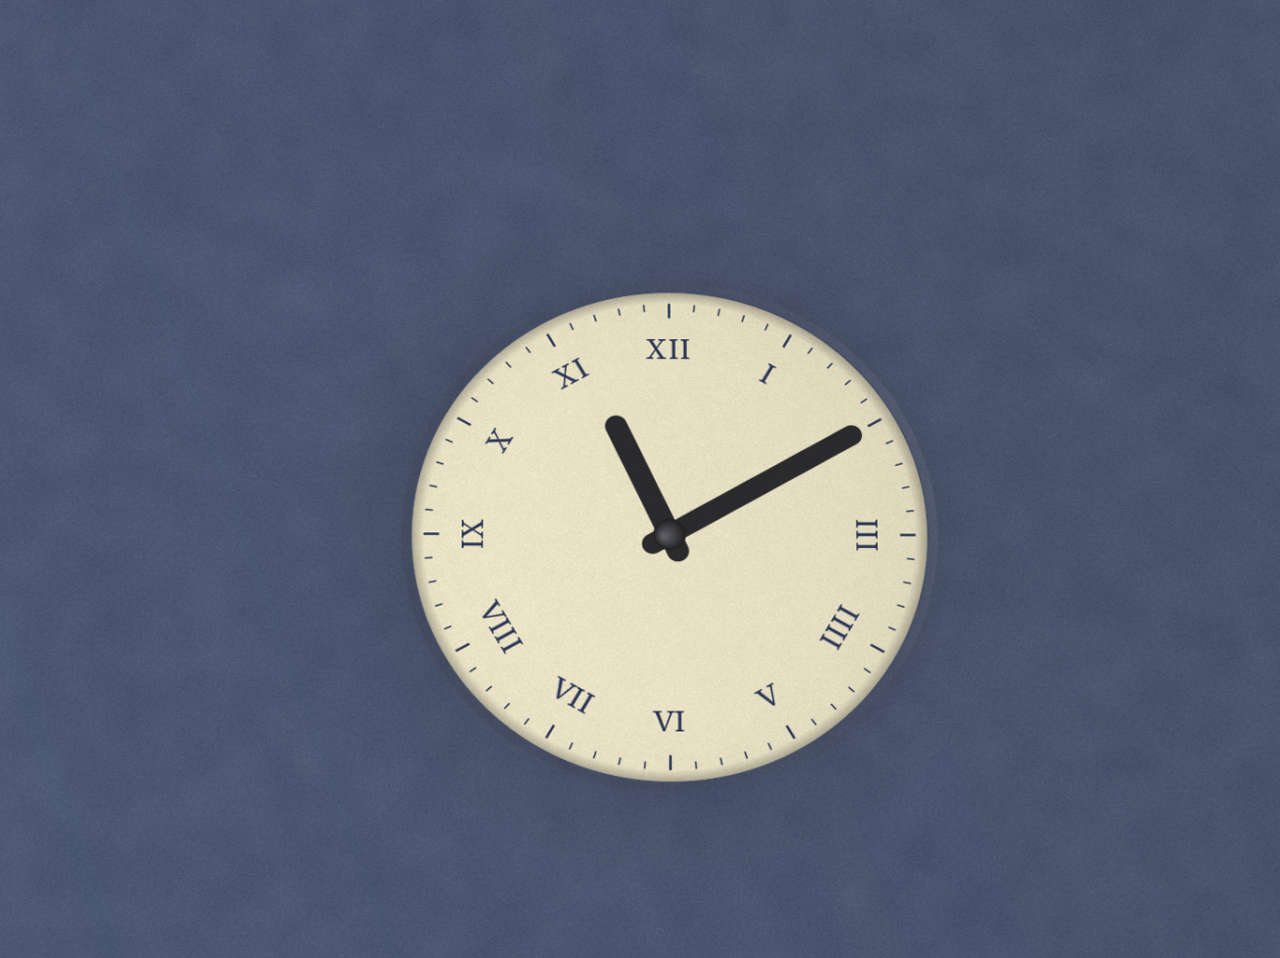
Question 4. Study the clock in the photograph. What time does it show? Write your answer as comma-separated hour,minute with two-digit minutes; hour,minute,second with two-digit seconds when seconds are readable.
11,10
